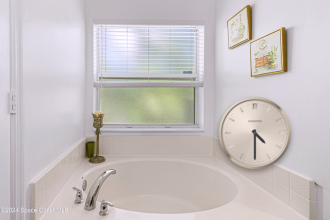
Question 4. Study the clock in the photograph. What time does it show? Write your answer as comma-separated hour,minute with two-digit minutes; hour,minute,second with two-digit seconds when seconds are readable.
4,30
